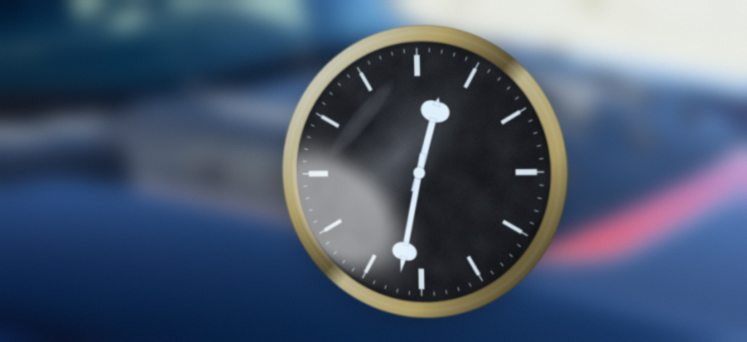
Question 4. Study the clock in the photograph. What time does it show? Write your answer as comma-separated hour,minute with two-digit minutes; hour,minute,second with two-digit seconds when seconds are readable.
12,32
